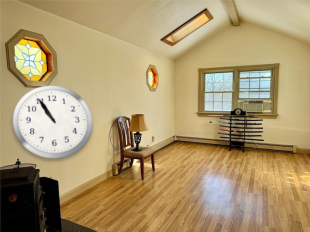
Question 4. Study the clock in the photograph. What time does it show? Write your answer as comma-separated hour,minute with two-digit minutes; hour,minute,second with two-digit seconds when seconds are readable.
10,55
